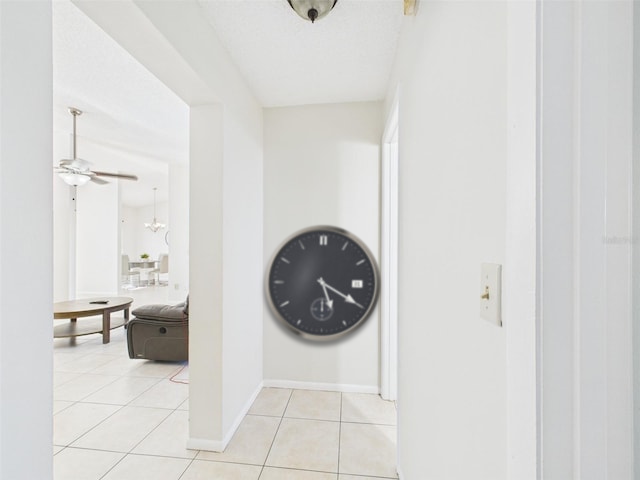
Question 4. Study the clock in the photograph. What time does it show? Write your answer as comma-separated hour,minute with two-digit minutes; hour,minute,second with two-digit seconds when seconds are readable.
5,20
